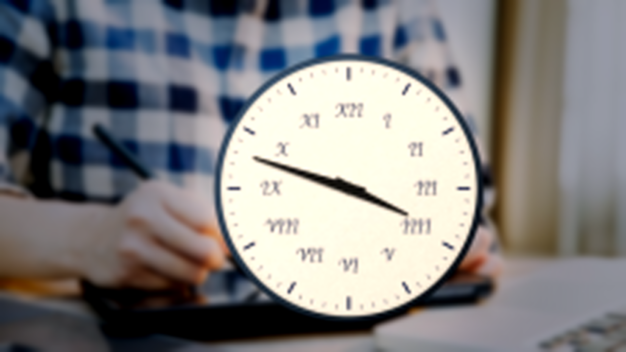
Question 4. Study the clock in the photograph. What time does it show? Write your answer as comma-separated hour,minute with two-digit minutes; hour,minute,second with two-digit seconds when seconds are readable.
3,48
